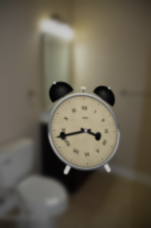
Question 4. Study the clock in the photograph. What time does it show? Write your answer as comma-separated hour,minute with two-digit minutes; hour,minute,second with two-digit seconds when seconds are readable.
3,43
